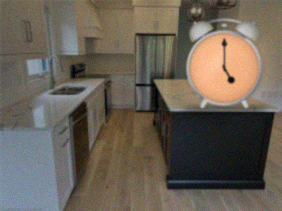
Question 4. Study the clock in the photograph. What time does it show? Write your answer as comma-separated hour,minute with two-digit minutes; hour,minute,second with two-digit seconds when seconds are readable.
5,00
